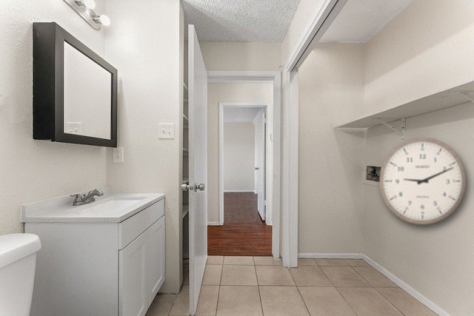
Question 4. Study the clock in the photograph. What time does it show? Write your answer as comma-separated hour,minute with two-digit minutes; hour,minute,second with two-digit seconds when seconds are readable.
9,11
